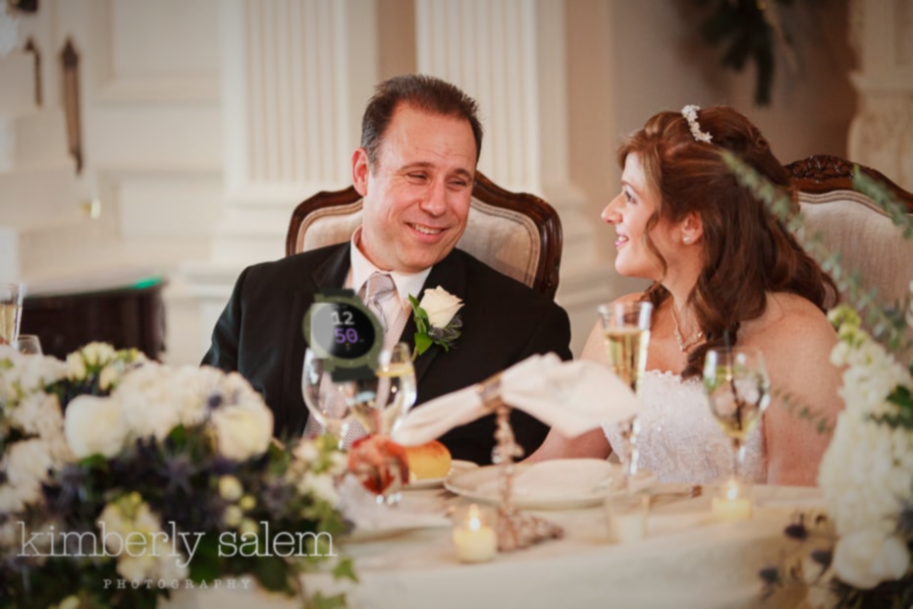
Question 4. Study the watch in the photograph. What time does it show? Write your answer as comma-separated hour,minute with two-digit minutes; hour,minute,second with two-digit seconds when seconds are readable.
12,50
